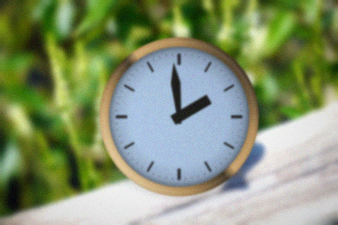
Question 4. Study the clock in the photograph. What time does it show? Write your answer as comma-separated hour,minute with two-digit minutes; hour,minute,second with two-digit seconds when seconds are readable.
1,59
